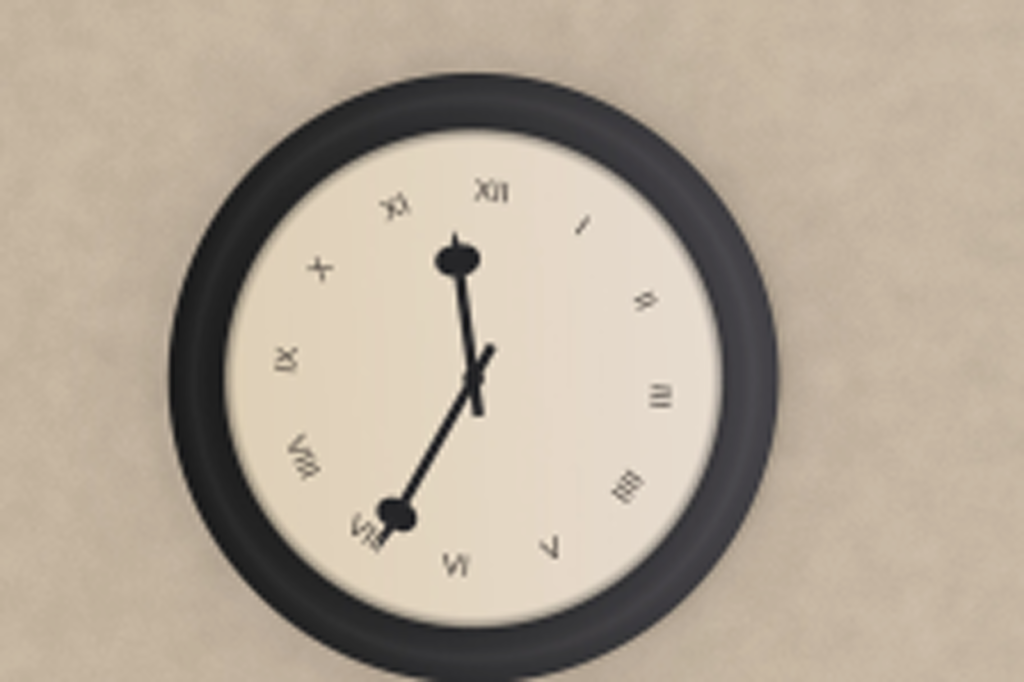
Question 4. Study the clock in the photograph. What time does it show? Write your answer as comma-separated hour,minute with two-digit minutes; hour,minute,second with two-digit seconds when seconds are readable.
11,34
